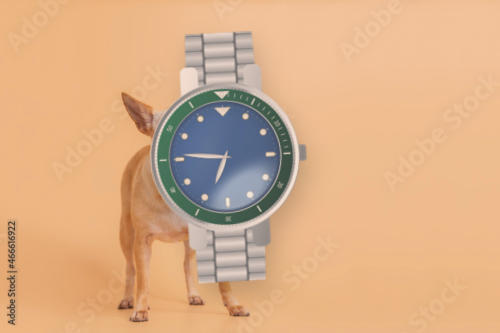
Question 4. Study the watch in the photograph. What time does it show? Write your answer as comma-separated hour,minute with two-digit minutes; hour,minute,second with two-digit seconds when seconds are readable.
6,46
